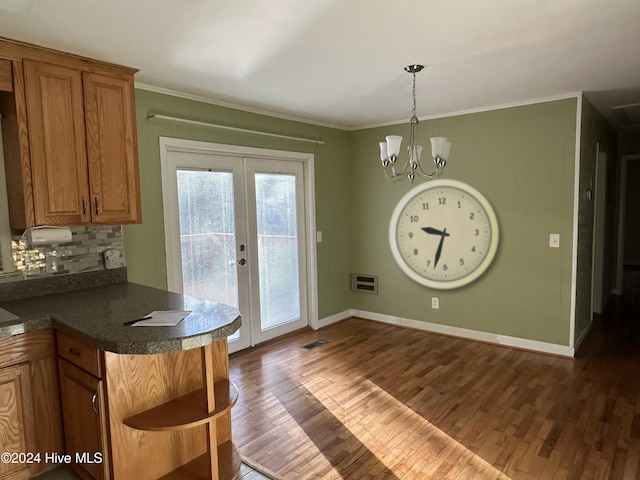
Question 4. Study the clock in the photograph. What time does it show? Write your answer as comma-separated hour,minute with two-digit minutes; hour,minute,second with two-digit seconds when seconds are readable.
9,33
